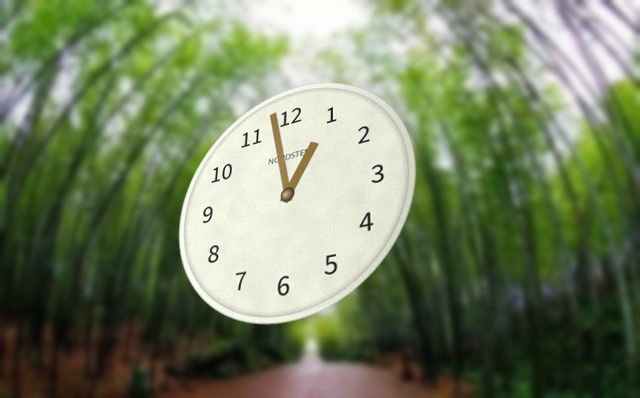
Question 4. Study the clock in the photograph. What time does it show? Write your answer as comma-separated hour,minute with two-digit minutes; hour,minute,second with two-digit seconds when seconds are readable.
12,58
